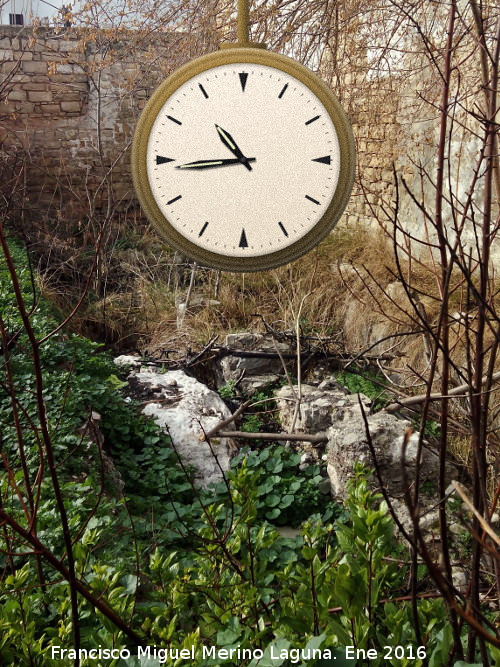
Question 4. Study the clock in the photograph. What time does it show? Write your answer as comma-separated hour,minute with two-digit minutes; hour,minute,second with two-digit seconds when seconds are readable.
10,44
